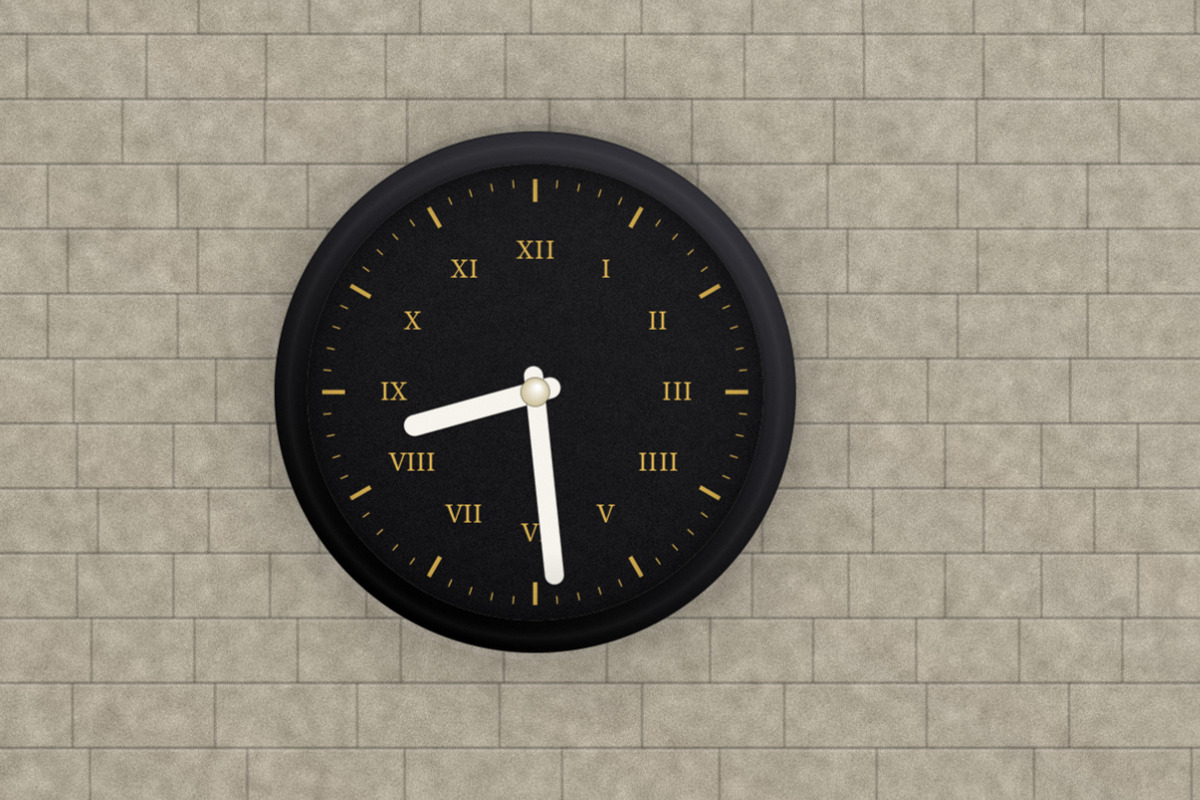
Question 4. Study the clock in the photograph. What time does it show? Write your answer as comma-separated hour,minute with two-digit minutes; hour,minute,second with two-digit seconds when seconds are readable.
8,29
